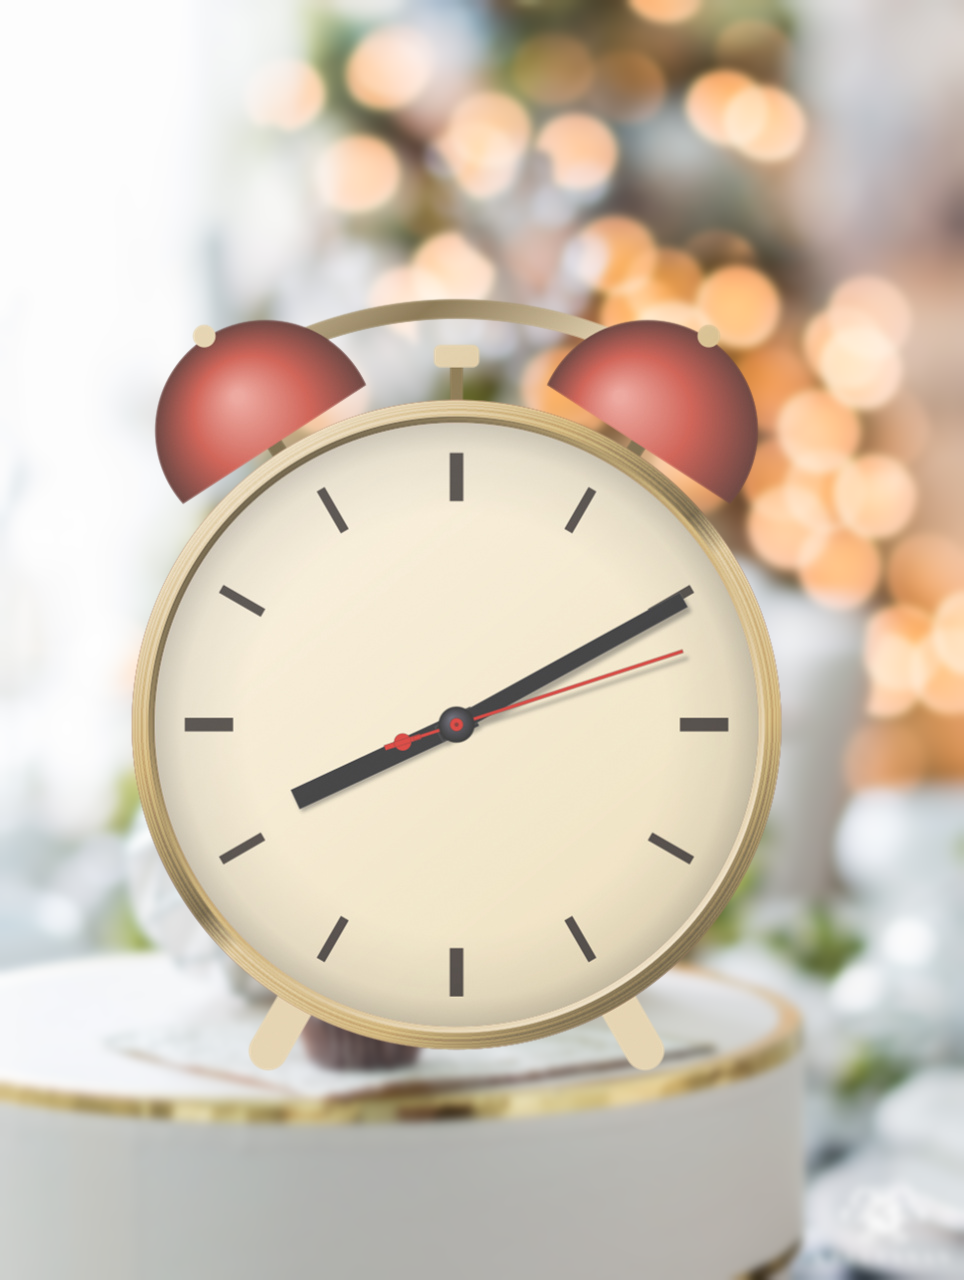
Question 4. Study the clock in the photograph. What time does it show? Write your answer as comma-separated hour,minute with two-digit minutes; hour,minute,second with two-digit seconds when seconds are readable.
8,10,12
